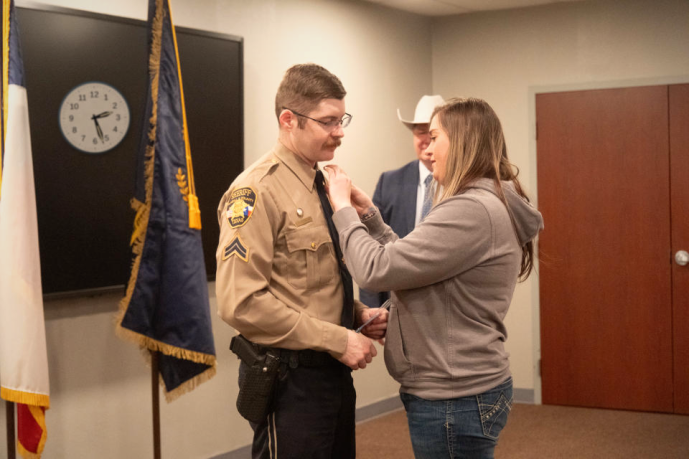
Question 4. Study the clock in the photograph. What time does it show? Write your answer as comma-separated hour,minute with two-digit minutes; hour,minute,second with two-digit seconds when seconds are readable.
2,27
